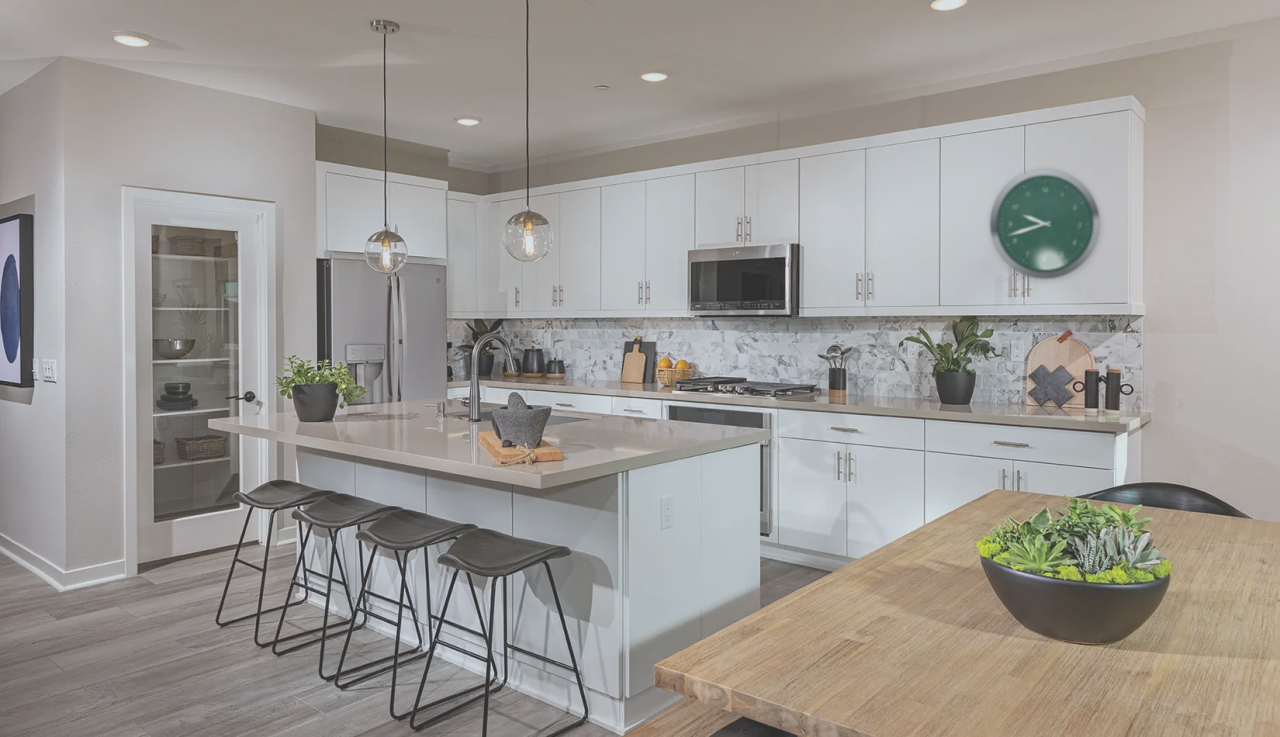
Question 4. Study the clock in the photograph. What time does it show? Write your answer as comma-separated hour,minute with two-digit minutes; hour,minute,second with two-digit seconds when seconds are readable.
9,42
